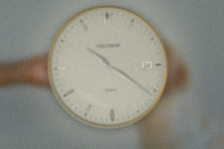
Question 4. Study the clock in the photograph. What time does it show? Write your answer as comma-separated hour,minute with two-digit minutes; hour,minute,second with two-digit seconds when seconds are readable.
10,21
